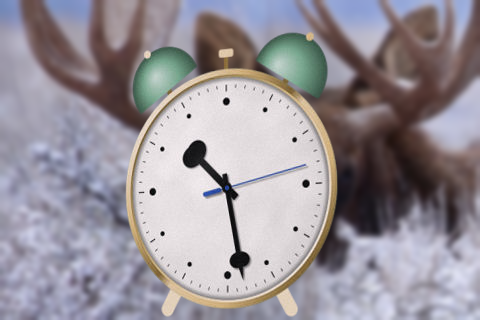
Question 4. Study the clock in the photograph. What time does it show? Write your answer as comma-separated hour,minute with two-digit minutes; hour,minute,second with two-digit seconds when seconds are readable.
10,28,13
